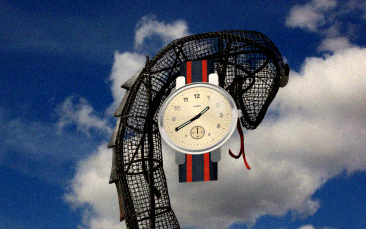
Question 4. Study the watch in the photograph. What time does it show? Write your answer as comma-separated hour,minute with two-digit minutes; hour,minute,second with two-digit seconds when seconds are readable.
1,40
